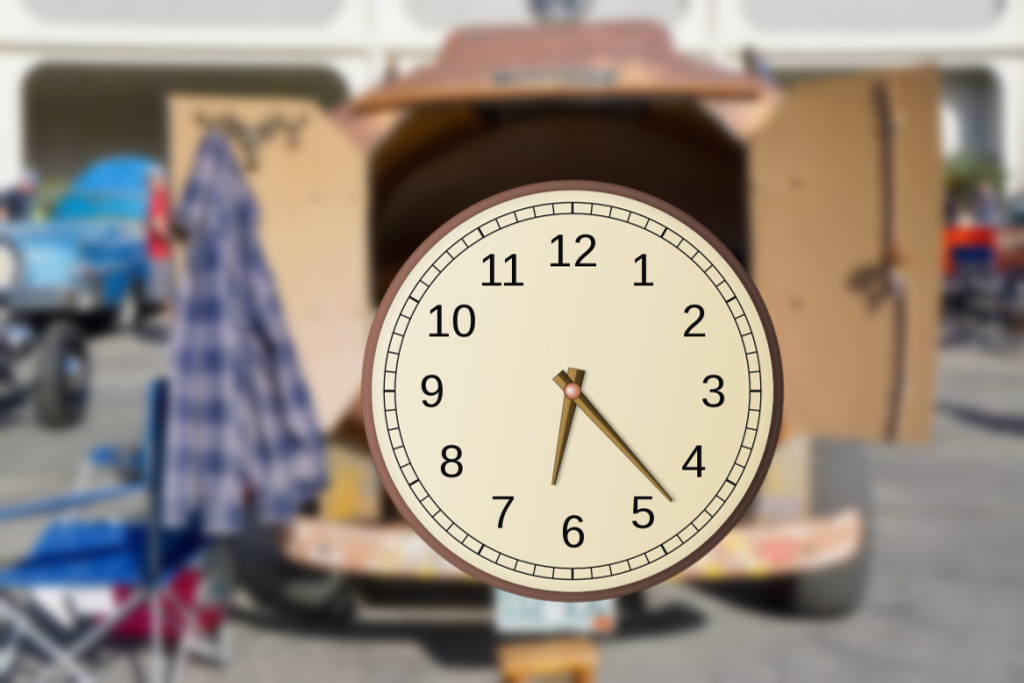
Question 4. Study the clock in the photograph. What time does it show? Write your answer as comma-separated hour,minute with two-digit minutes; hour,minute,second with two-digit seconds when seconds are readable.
6,23
